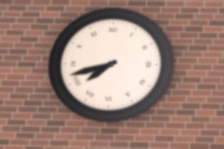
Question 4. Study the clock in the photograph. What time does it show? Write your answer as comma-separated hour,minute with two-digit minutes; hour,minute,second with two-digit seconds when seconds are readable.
7,42
